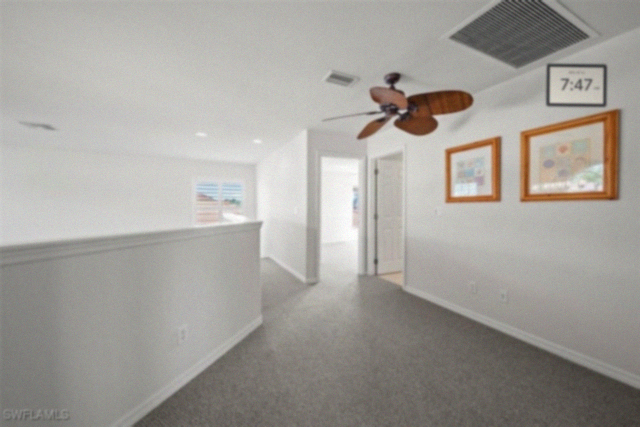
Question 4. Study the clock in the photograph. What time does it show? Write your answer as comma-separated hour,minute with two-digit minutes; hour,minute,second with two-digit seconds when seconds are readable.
7,47
